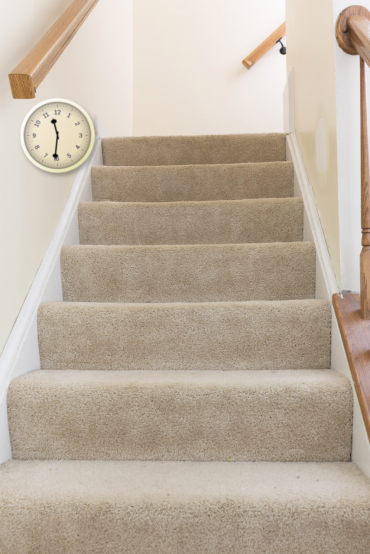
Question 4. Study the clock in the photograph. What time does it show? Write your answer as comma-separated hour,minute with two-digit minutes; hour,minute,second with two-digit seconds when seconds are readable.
11,31
